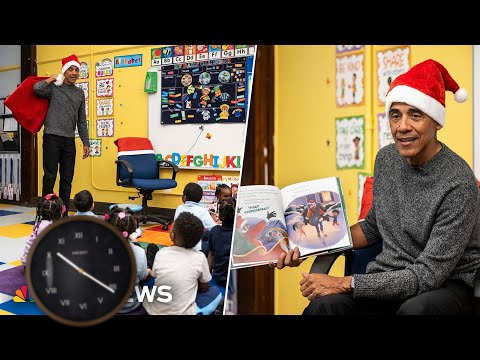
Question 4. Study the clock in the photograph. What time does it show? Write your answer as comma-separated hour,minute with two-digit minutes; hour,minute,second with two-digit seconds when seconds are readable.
10,21
